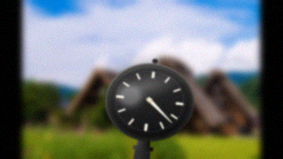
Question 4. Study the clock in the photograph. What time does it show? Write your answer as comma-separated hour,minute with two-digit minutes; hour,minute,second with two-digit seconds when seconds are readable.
4,22
